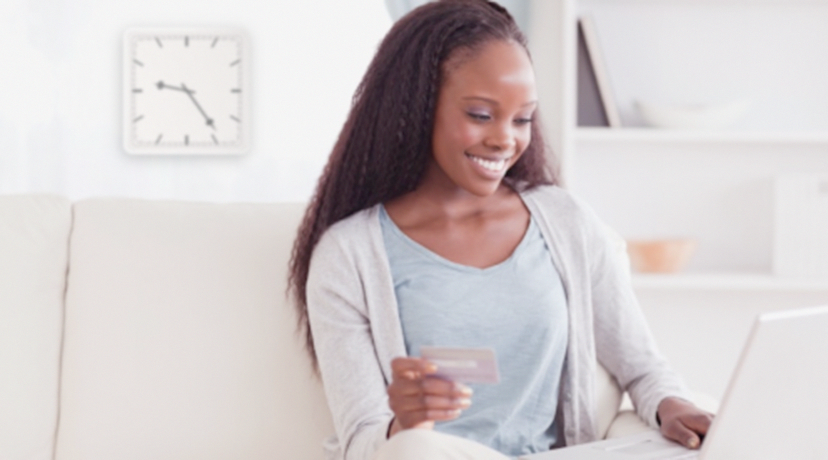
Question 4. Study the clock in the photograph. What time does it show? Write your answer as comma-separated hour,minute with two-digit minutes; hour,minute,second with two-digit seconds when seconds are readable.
9,24
